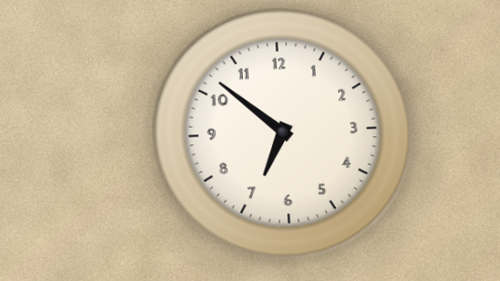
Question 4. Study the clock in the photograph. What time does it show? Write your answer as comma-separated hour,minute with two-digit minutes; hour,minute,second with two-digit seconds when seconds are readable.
6,52
